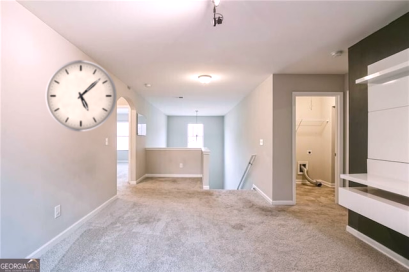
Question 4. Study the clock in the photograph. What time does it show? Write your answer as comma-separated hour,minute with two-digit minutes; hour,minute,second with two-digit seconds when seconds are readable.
5,08
